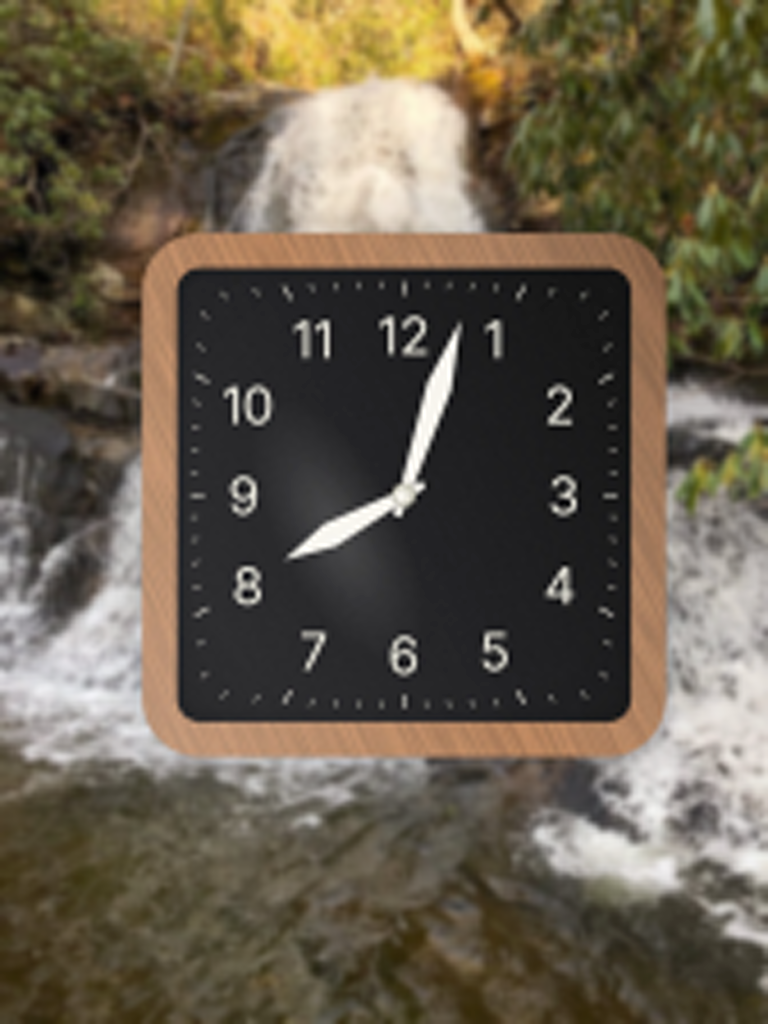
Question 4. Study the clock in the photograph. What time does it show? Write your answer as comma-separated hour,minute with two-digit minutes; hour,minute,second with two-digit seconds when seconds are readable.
8,03
